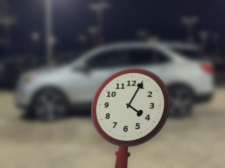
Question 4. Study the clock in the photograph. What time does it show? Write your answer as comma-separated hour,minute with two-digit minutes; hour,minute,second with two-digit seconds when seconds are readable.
4,04
